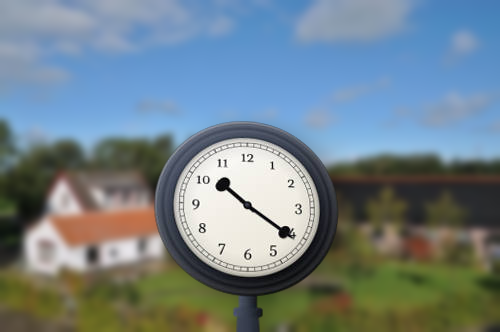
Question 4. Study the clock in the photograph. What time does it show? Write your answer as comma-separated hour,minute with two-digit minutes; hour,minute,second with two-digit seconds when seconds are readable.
10,21
